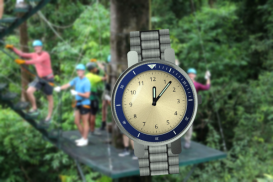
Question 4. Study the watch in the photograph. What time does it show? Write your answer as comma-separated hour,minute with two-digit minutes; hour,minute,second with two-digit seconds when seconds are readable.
12,07
